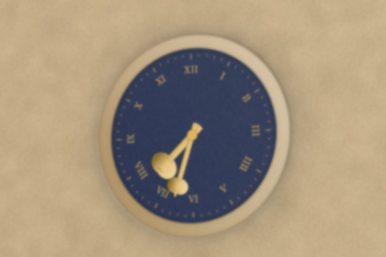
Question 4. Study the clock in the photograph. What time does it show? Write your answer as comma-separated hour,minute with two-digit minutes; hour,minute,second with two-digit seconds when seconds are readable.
7,33
